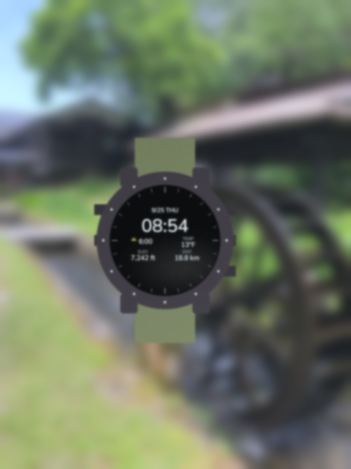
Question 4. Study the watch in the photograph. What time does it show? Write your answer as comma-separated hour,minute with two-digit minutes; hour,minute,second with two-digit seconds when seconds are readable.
8,54
